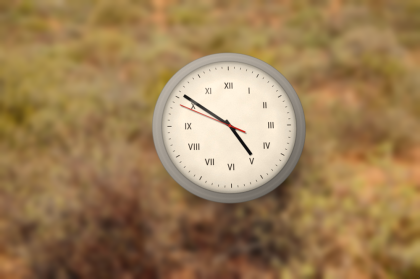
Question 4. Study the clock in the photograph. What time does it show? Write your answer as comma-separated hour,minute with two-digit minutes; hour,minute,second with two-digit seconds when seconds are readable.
4,50,49
